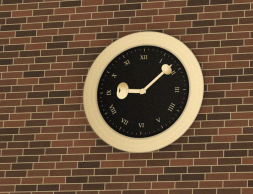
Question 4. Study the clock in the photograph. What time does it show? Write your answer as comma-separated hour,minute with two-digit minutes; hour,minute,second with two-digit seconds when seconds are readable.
9,08
